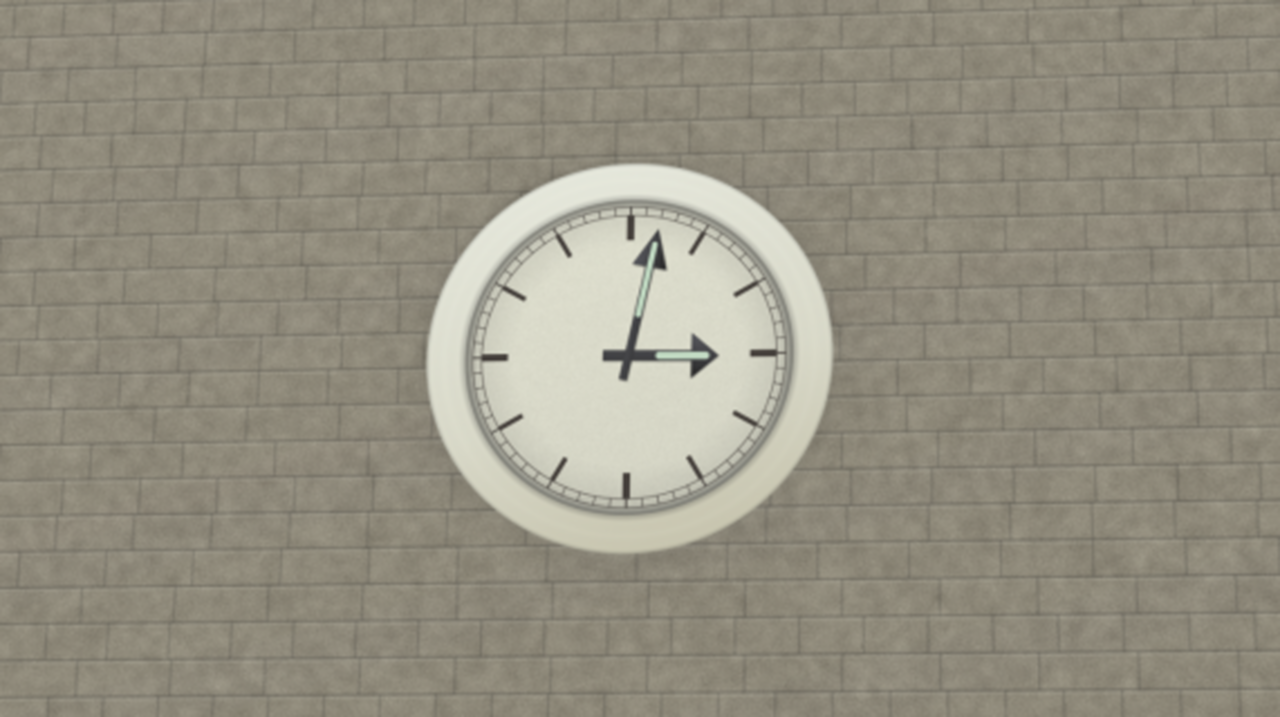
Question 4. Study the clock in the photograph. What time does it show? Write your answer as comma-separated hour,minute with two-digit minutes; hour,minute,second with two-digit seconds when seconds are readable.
3,02
